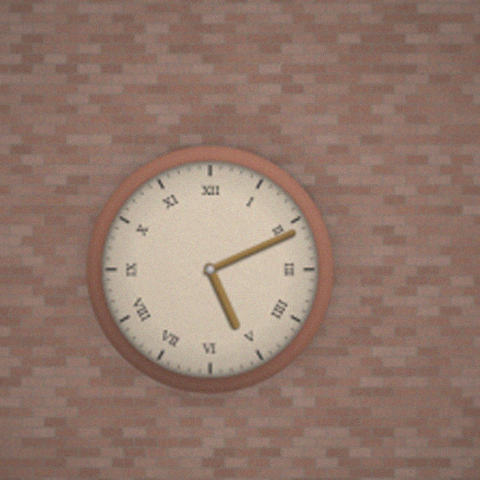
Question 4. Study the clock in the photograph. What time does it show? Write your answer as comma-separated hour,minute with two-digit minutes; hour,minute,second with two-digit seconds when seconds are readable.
5,11
